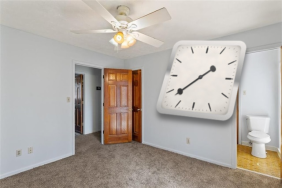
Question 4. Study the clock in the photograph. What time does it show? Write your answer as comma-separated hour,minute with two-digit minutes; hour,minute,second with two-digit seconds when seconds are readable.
1,38
